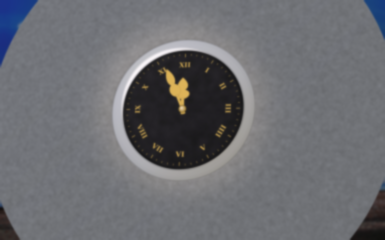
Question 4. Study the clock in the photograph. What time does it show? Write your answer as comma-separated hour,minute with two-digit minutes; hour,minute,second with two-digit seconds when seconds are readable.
11,56
